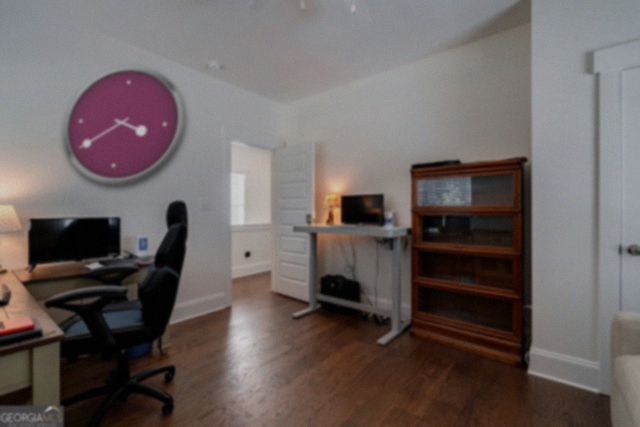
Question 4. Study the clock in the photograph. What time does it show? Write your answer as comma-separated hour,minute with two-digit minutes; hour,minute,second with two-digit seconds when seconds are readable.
3,39
